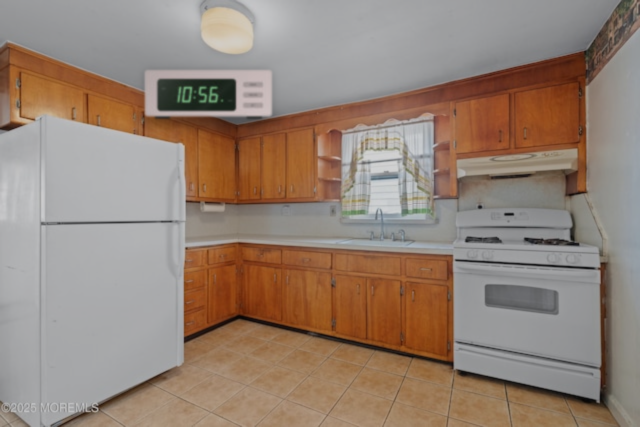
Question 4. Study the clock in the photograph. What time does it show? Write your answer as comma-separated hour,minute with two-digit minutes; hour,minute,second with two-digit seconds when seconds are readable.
10,56
